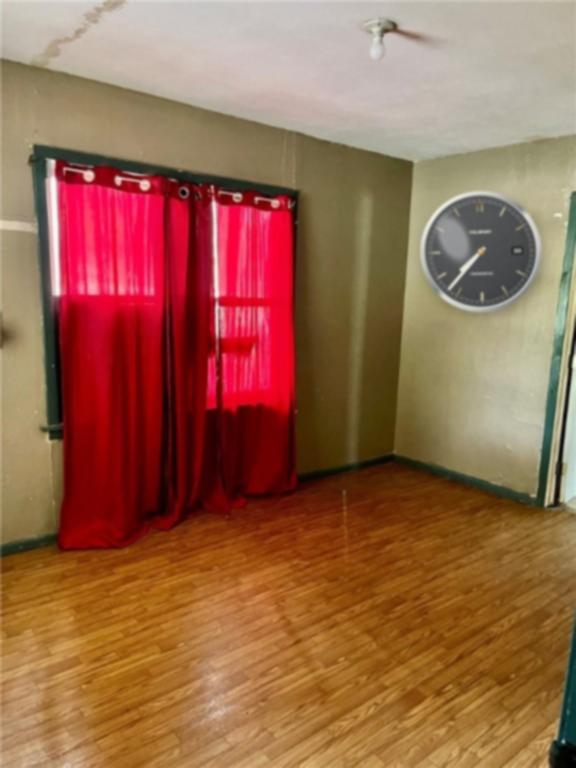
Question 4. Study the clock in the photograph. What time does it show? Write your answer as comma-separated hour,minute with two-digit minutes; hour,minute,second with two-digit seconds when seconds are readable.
7,37
